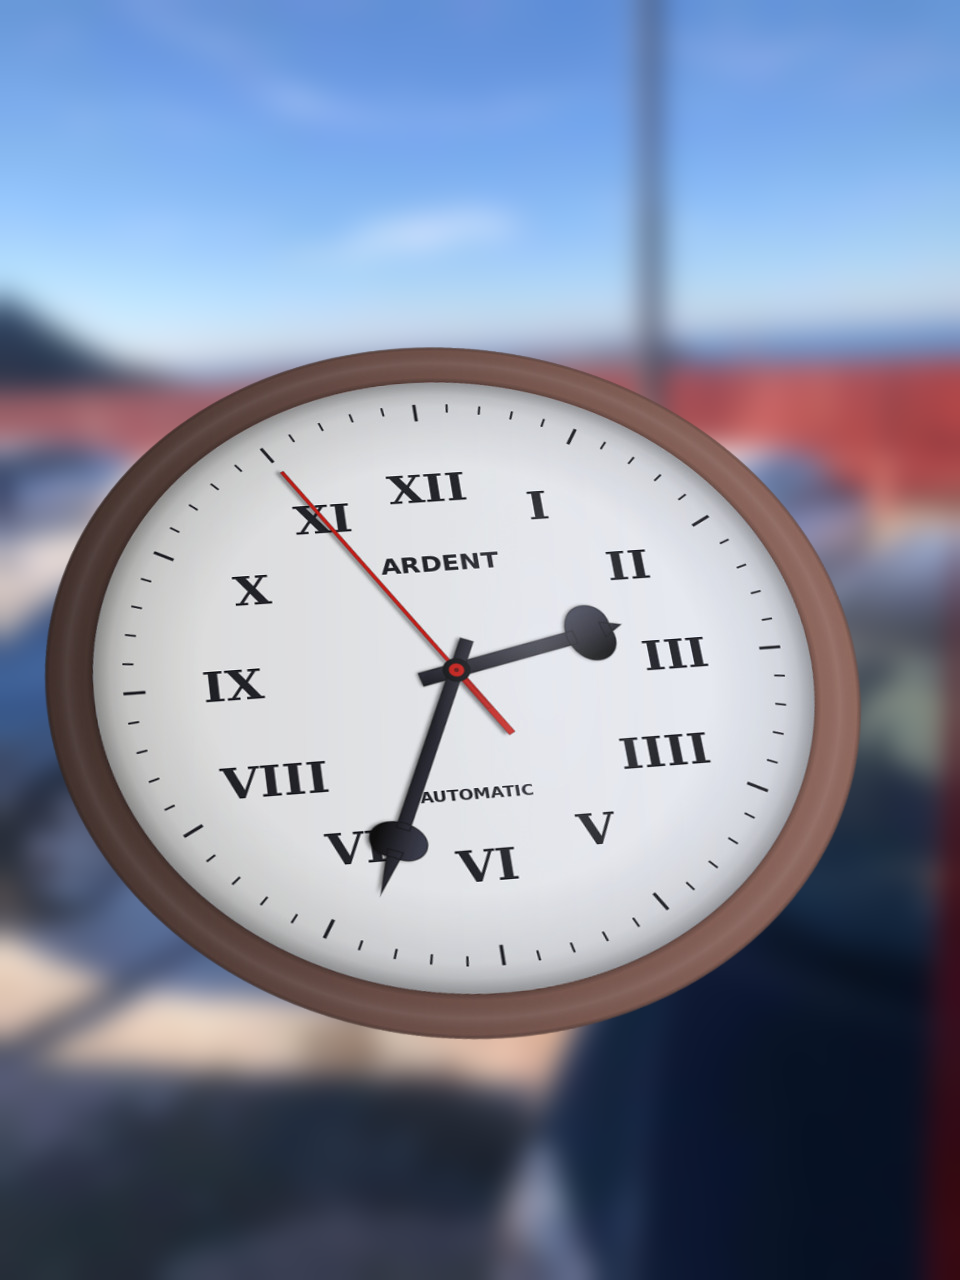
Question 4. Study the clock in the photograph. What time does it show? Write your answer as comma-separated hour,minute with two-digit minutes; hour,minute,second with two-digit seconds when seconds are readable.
2,33,55
